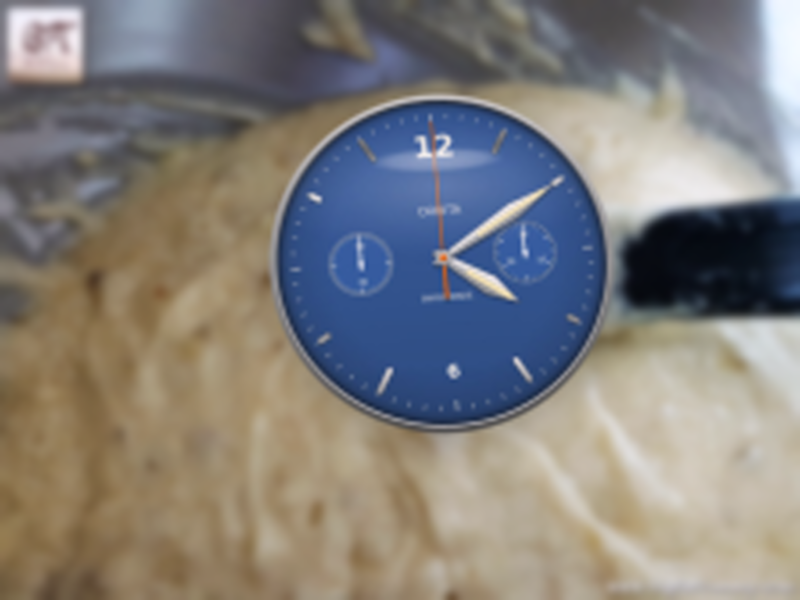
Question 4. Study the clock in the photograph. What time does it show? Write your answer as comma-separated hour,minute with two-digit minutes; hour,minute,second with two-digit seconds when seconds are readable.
4,10
